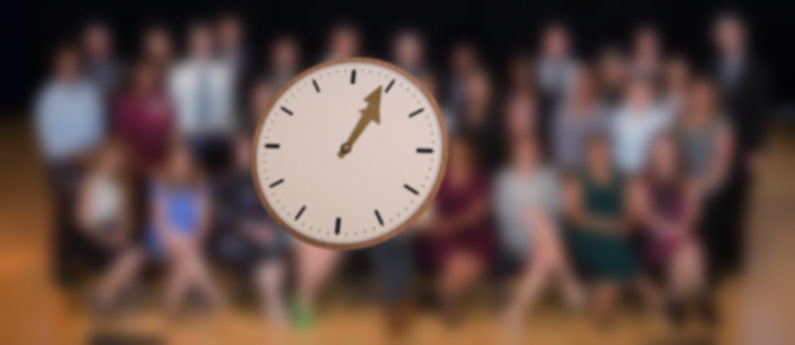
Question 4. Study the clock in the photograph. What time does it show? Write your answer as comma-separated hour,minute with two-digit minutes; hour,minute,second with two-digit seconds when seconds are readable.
1,04
